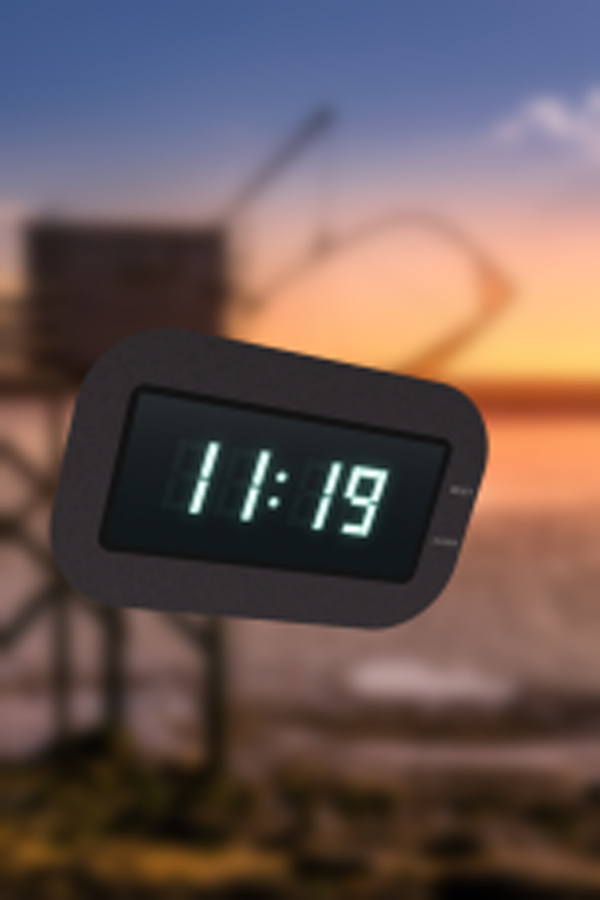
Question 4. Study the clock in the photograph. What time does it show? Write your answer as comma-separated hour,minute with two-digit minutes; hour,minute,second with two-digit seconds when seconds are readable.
11,19
